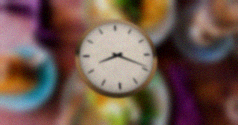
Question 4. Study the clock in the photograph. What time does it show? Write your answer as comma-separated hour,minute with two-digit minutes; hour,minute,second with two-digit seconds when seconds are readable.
8,19
